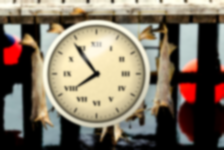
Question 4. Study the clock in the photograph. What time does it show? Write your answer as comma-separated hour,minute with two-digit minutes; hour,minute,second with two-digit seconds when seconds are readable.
7,54
